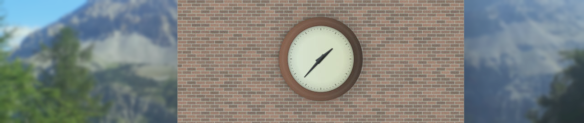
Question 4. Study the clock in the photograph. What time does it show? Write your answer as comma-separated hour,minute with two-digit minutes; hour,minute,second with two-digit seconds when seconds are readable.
1,37
